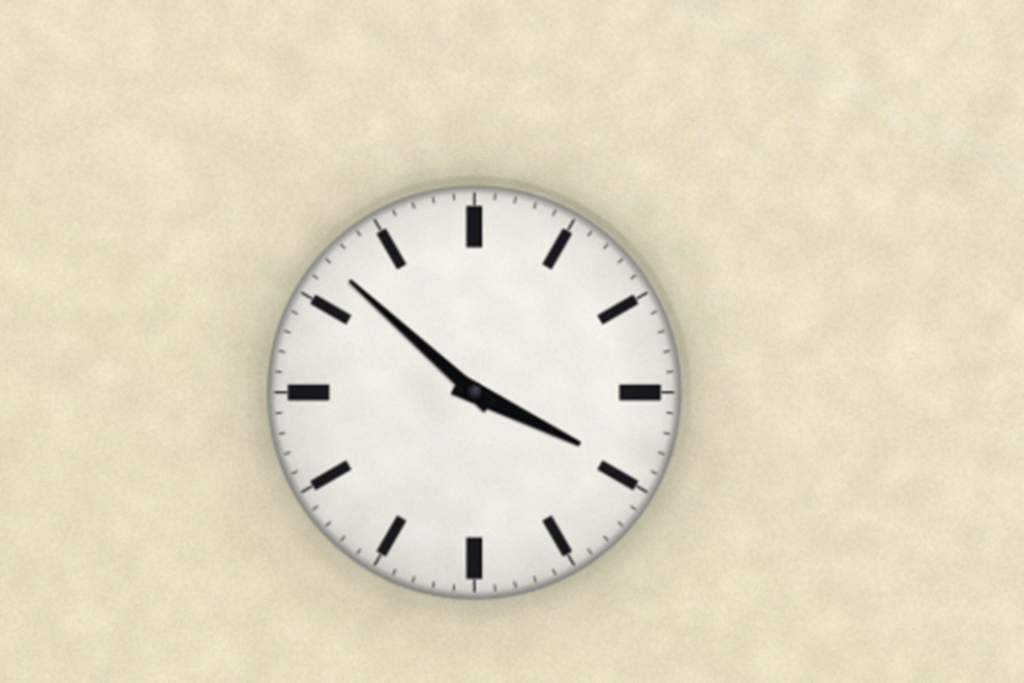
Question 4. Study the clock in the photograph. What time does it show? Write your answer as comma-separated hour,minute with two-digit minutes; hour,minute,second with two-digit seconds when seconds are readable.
3,52
